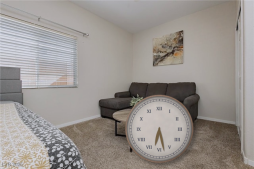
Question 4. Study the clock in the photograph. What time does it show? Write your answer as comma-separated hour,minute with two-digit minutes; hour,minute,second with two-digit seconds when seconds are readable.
6,28
